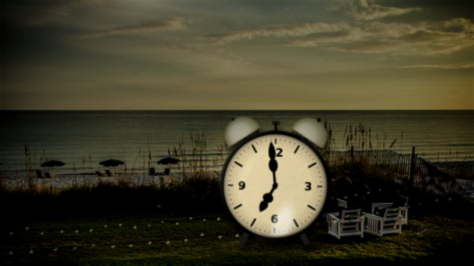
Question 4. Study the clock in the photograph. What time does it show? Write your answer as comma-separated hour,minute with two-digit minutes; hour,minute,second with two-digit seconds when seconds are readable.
6,59
